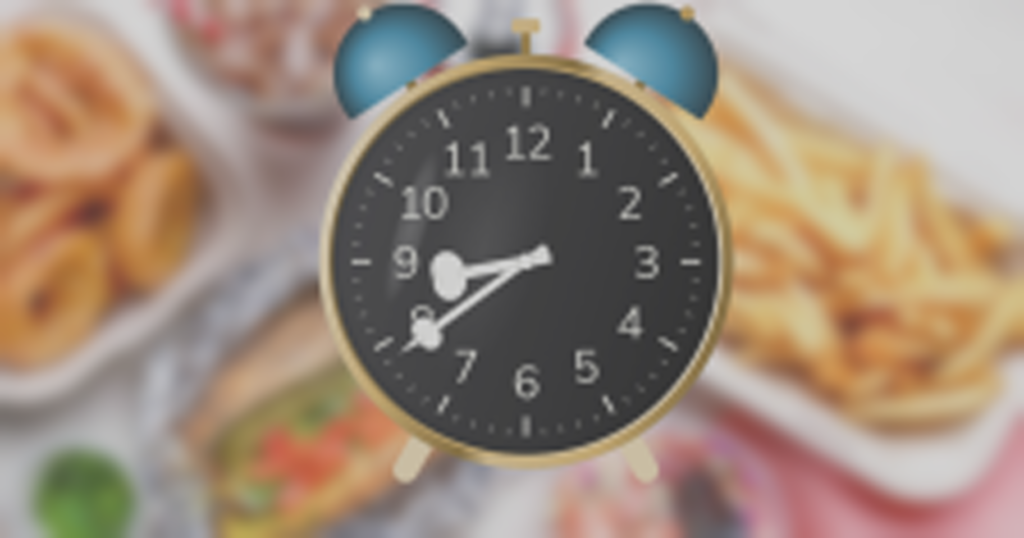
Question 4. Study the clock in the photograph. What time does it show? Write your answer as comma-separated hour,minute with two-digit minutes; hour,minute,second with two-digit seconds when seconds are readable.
8,39
